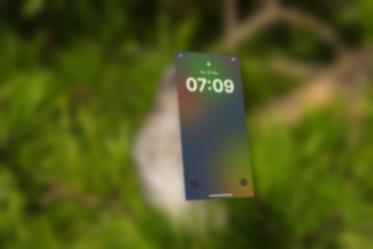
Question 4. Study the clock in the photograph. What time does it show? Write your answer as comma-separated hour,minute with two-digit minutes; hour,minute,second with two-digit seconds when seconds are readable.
7,09
